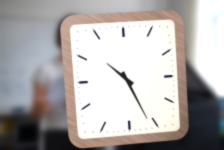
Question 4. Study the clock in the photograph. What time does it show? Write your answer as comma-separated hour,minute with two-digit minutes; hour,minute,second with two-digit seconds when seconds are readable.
10,26
